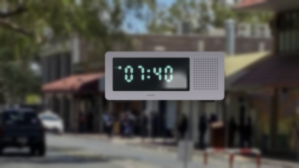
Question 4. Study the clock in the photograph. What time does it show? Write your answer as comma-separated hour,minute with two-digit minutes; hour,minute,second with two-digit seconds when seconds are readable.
7,40
